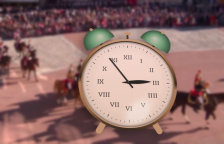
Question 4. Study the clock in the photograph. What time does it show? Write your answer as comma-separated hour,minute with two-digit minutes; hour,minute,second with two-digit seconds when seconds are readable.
2,54
